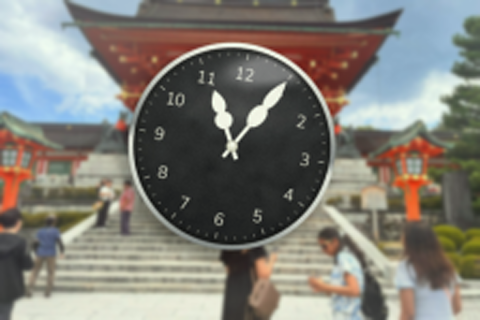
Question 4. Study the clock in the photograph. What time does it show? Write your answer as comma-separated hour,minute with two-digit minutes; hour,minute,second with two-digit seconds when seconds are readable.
11,05
